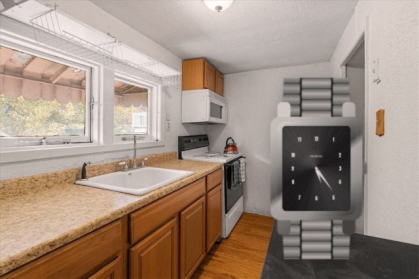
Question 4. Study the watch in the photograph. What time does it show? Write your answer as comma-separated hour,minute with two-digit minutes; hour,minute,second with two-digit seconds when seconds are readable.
5,24
